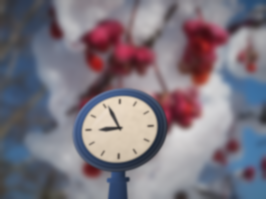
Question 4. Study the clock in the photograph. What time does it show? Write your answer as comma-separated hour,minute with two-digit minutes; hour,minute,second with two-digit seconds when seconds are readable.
8,56
